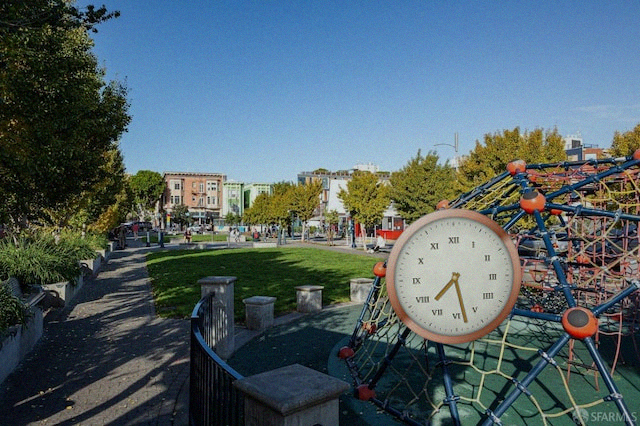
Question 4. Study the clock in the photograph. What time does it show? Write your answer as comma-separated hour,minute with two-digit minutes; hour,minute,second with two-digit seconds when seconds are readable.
7,28
